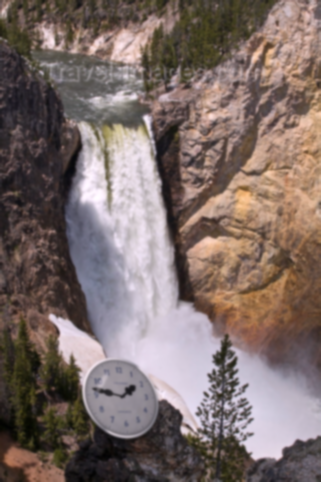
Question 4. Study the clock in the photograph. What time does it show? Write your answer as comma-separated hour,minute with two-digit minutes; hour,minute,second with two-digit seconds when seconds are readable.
1,47
